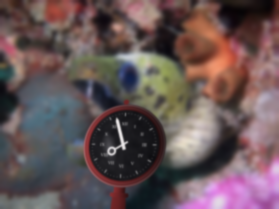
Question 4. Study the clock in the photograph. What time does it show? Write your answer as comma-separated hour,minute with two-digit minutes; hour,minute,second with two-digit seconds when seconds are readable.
7,57
